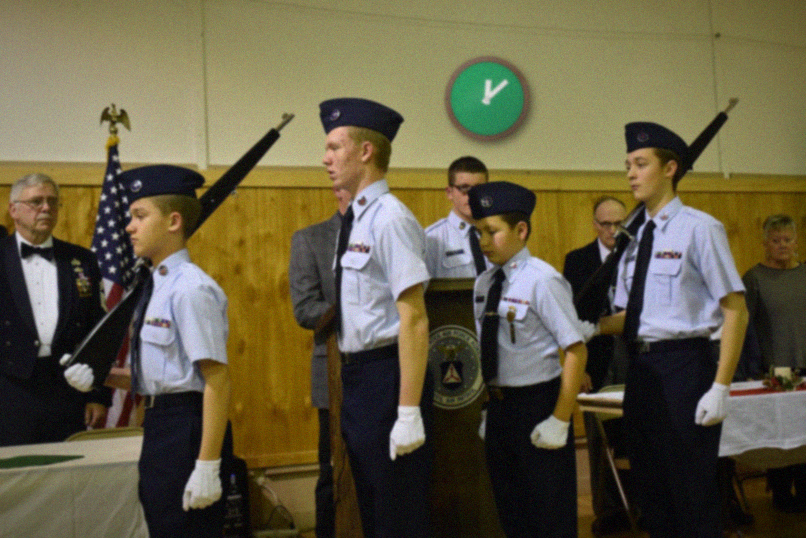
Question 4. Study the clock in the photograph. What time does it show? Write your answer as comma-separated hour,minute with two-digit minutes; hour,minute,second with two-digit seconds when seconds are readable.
12,08
